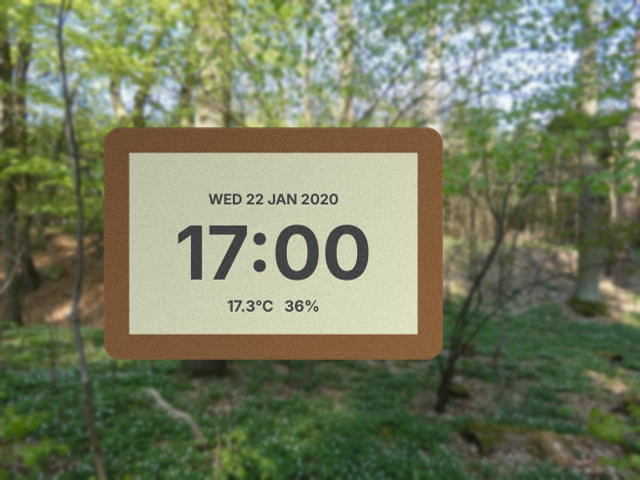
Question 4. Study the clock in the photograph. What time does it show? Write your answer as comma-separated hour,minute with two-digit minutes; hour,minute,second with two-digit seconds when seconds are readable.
17,00
